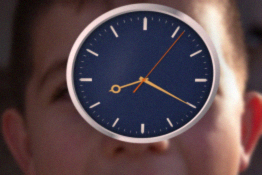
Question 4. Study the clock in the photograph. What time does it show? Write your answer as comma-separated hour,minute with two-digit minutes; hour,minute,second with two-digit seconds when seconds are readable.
8,20,06
